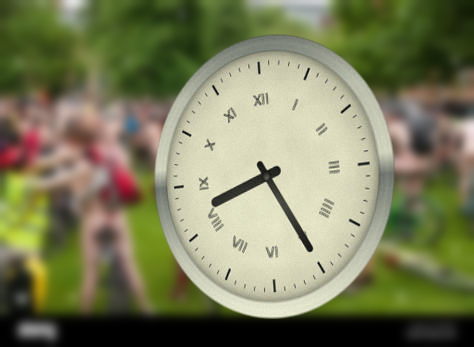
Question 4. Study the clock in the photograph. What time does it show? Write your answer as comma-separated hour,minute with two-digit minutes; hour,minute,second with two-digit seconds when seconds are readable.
8,25
